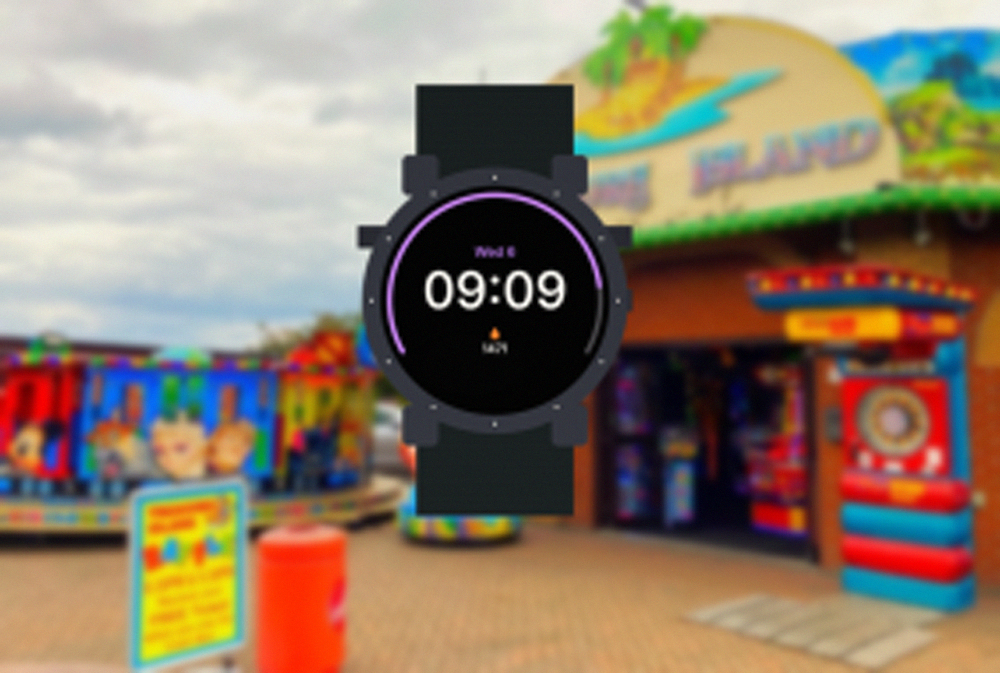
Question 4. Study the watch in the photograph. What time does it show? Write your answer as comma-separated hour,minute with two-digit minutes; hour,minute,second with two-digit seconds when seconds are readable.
9,09
